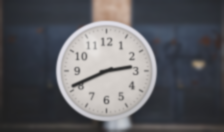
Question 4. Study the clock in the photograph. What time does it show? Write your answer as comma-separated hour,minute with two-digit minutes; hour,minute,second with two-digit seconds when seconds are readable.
2,41
